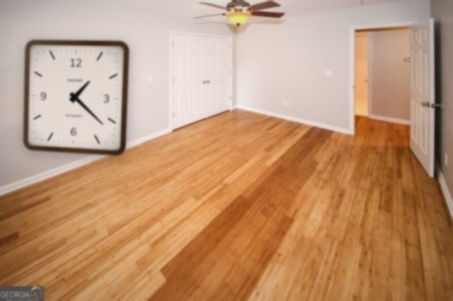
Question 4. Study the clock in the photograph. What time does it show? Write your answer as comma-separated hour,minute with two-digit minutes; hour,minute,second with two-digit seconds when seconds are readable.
1,22
